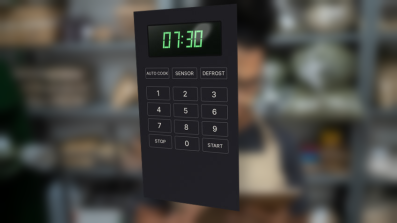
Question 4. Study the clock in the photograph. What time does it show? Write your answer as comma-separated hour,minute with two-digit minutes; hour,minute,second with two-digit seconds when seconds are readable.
7,30
